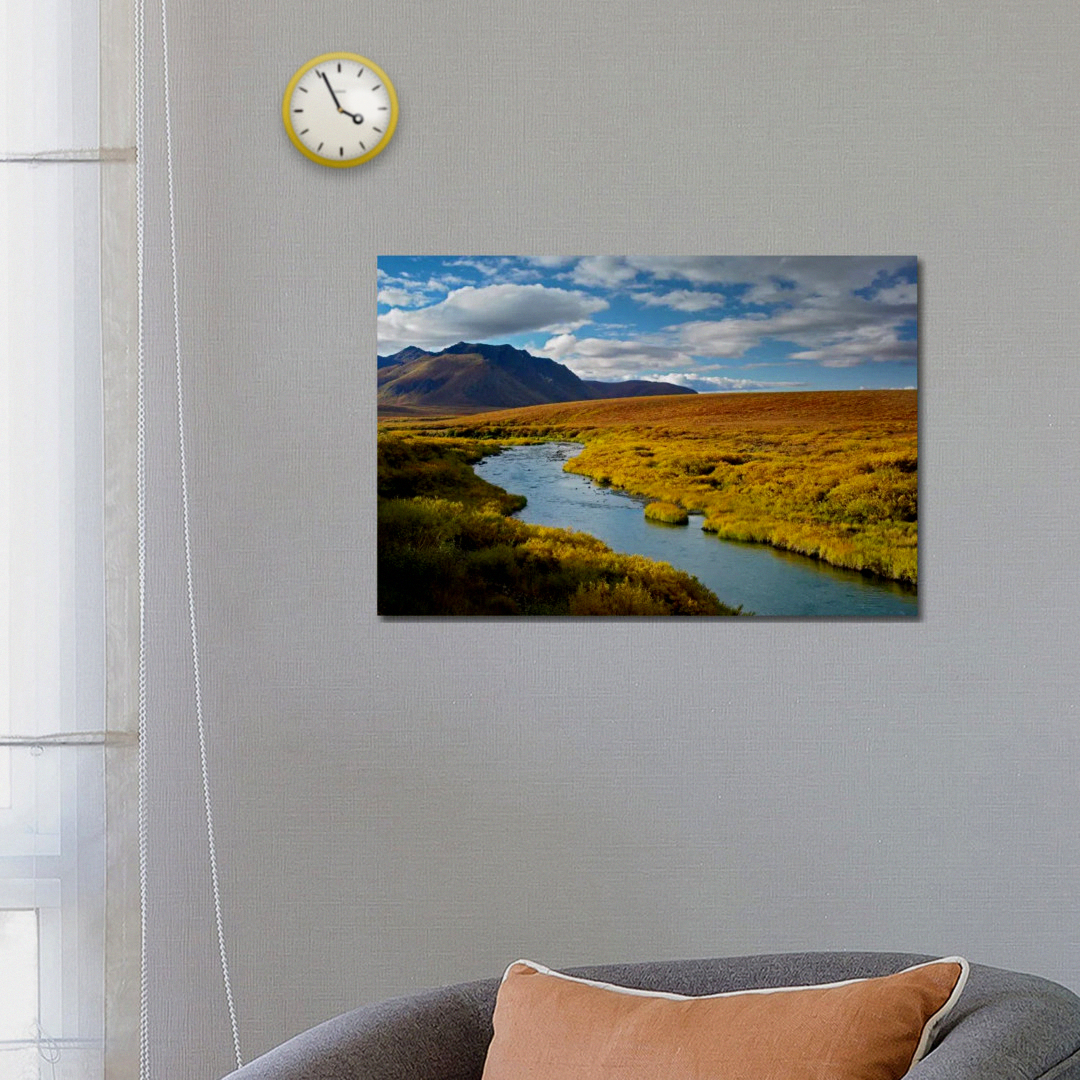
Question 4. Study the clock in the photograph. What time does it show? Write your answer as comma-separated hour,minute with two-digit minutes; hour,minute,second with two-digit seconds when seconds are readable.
3,56
